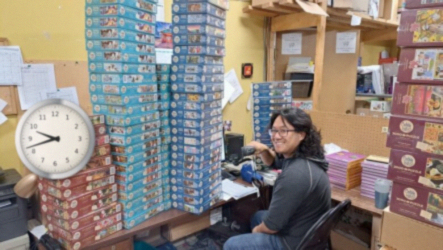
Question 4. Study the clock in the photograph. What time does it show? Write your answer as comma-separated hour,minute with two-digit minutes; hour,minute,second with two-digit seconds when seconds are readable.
9,42
